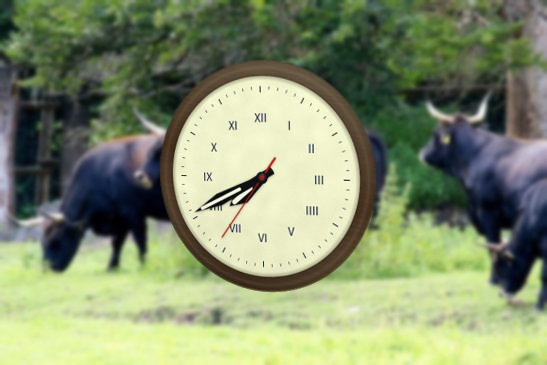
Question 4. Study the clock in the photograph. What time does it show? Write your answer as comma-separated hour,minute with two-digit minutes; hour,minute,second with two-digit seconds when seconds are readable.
7,40,36
